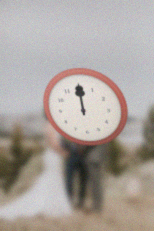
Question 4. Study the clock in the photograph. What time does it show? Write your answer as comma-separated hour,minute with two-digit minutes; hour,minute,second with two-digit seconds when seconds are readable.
12,00
